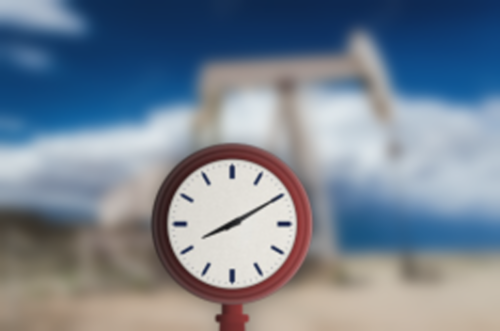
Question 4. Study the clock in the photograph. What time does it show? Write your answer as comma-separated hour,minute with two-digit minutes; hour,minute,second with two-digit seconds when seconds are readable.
8,10
